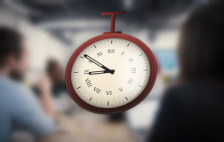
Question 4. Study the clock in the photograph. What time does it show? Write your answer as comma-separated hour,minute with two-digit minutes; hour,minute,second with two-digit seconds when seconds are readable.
8,51
